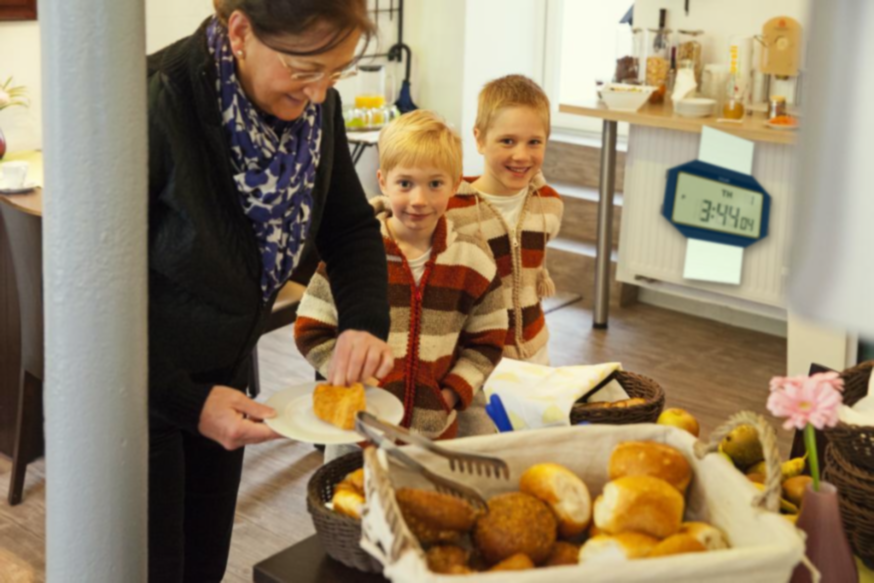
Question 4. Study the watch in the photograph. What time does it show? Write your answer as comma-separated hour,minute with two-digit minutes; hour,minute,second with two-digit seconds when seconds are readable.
3,44
